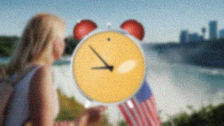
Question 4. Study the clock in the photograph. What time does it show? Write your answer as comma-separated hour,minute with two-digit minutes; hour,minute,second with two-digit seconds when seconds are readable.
8,53
